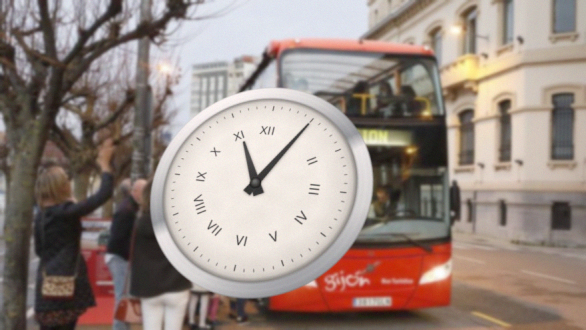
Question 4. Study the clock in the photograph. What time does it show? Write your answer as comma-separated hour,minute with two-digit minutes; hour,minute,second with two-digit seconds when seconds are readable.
11,05
